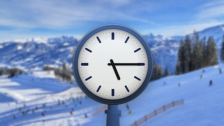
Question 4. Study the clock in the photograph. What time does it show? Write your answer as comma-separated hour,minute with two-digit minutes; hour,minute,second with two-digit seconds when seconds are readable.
5,15
